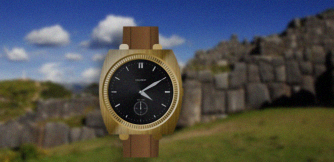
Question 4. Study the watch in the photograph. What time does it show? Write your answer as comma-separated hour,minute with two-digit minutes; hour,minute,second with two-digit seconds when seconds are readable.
4,10
